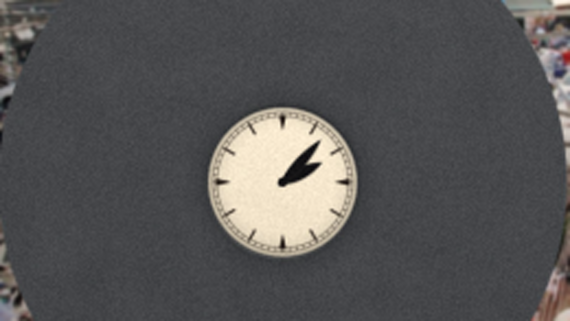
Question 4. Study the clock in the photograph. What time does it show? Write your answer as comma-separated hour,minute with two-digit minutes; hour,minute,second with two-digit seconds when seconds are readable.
2,07
